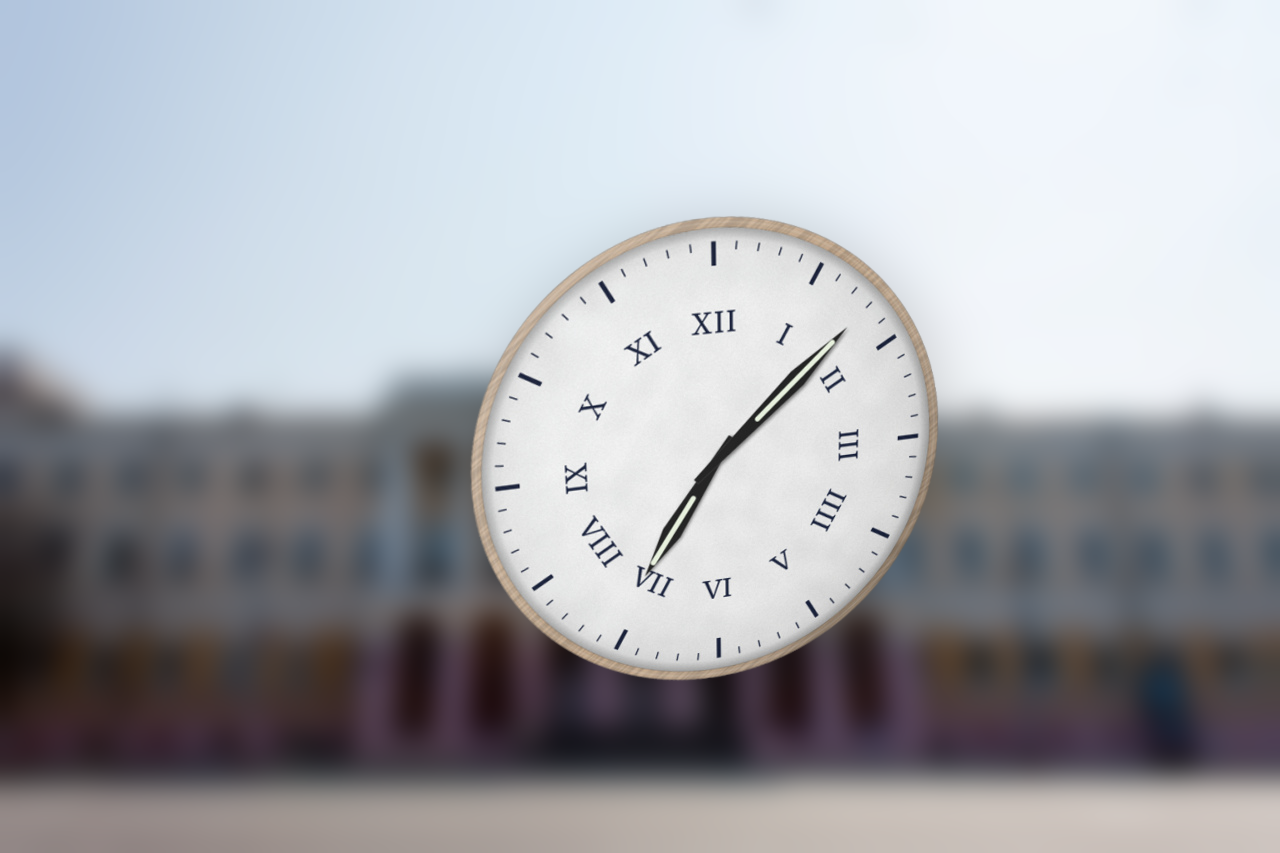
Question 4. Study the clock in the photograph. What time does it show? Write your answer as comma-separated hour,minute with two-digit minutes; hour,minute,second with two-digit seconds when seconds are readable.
7,08
